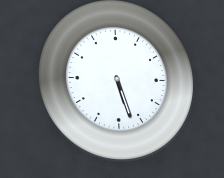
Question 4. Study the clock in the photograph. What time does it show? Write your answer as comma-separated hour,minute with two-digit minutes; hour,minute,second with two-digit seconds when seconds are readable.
5,27
